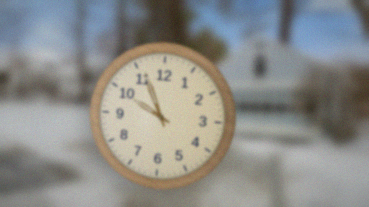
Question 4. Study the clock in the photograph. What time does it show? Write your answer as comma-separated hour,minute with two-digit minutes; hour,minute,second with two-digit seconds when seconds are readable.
9,56
